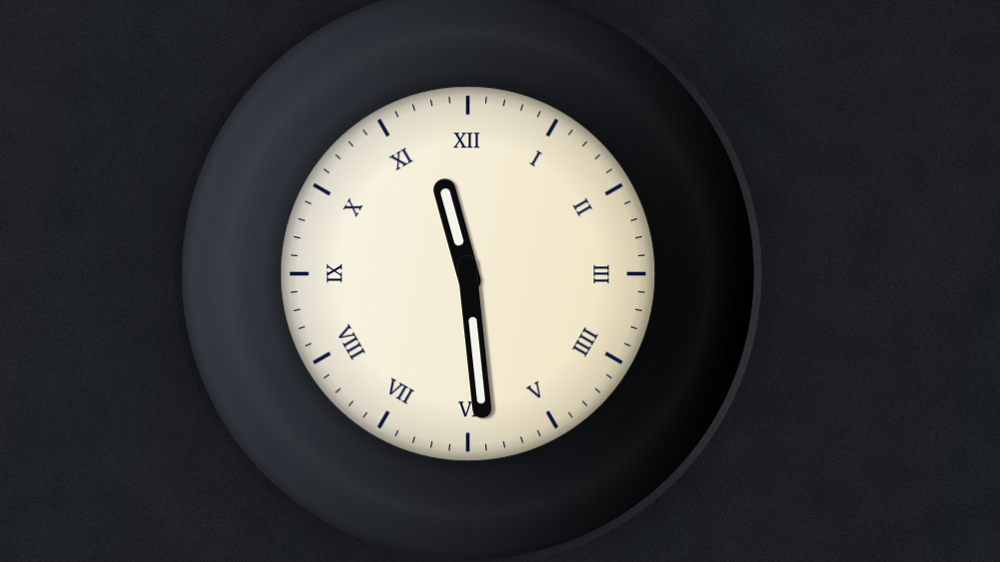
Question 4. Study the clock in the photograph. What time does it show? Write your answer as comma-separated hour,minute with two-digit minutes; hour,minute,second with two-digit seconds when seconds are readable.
11,29
